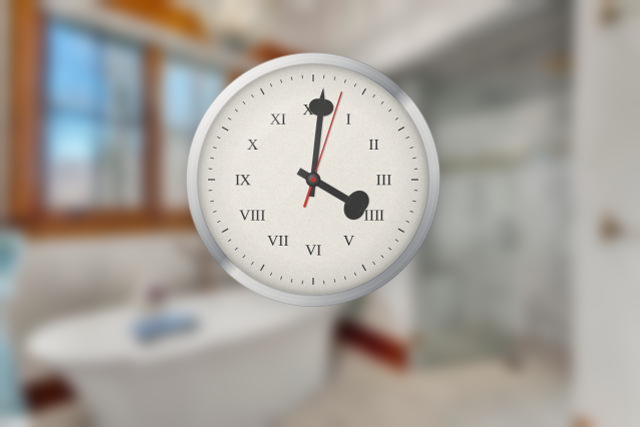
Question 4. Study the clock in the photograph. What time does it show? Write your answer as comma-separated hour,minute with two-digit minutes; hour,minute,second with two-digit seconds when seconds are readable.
4,01,03
